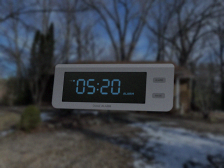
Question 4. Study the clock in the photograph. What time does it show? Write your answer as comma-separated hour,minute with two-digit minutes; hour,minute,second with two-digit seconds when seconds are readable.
5,20
